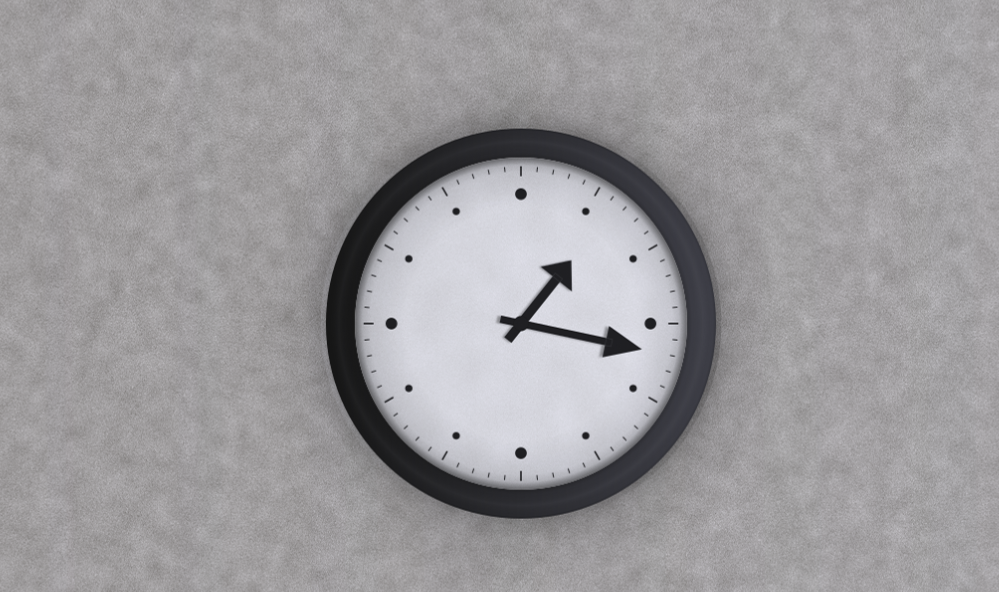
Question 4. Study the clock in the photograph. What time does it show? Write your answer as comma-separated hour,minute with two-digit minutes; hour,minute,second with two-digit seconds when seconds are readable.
1,17
